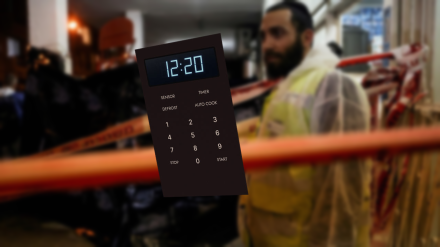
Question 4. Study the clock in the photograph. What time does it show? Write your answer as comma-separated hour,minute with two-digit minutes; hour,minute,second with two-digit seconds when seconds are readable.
12,20
